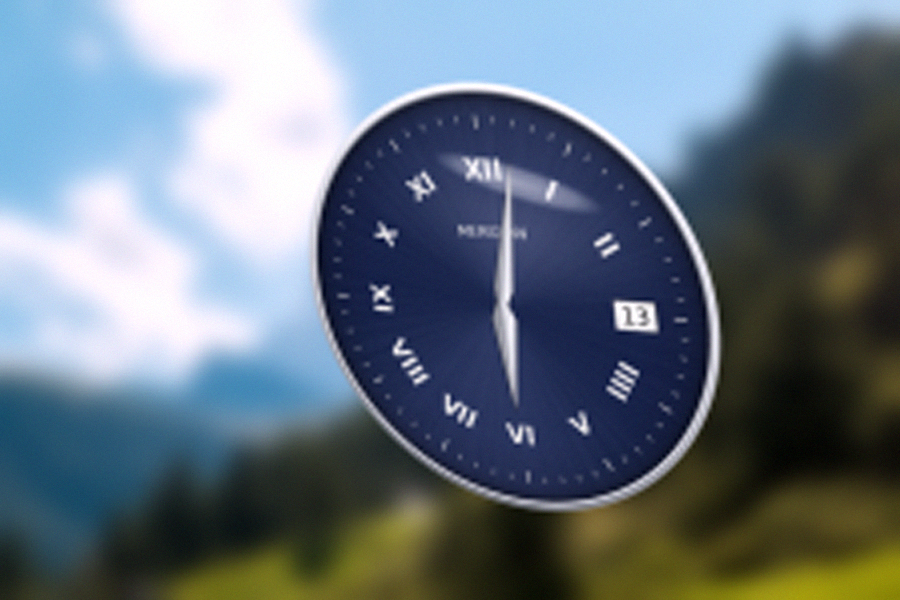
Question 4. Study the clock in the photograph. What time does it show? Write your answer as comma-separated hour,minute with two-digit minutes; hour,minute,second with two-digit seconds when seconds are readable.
6,02
